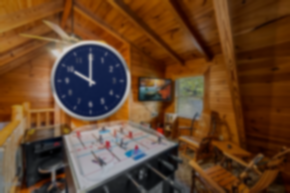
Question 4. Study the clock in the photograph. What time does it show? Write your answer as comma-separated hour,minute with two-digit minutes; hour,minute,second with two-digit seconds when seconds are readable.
10,00
